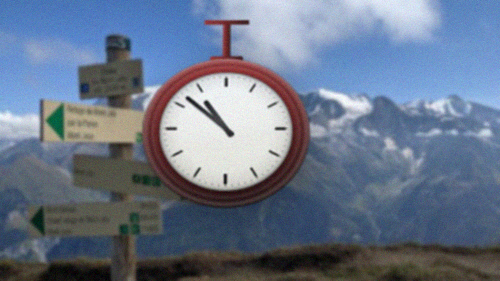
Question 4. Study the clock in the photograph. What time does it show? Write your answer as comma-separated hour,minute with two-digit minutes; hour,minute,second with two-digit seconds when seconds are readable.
10,52
